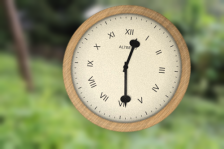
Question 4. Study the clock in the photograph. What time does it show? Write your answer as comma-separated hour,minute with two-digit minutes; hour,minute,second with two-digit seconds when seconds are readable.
12,29
